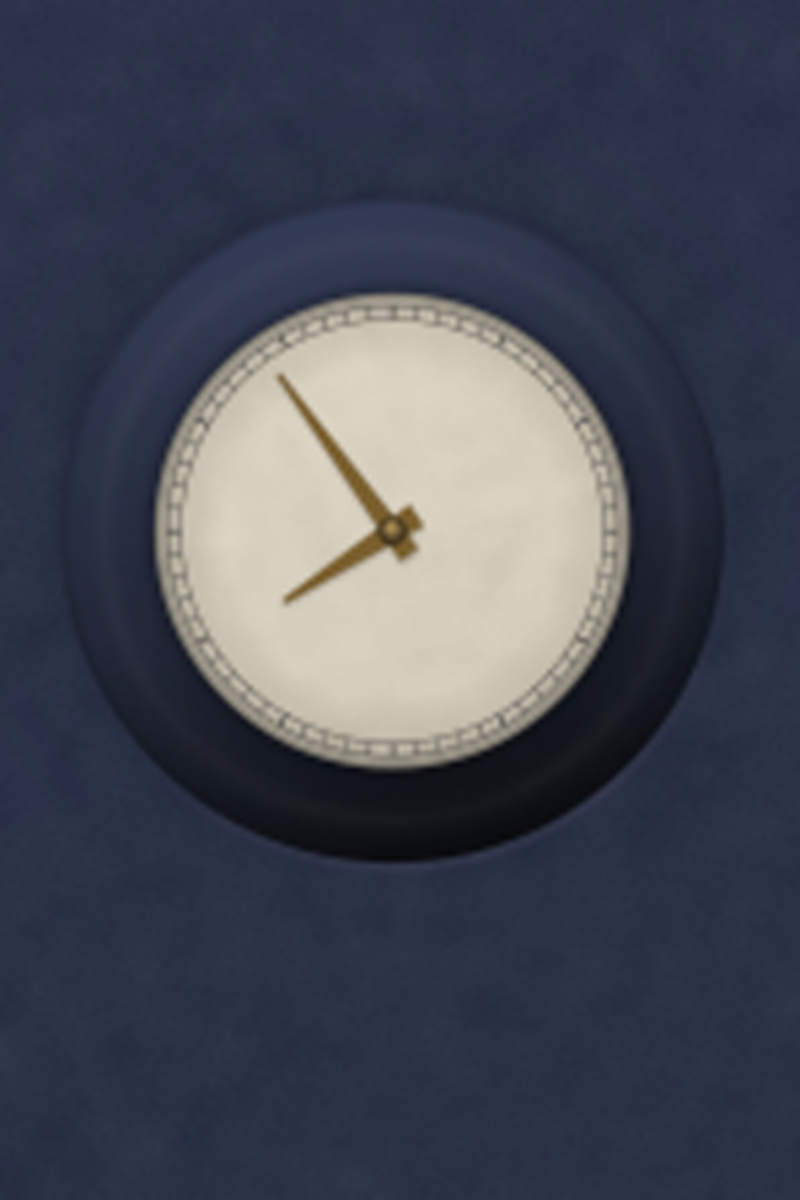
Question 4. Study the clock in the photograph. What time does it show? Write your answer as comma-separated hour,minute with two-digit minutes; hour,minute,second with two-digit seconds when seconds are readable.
7,54
